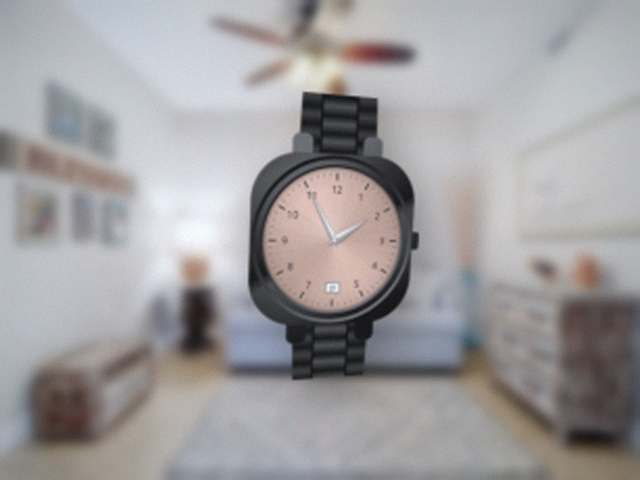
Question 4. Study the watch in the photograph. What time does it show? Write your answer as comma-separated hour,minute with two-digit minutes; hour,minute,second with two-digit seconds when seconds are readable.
1,55
